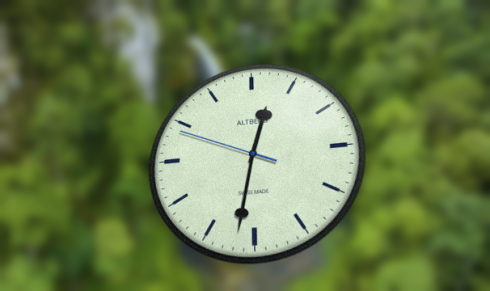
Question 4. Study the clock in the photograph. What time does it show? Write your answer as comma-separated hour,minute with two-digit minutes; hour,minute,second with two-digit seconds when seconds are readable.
12,31,49
